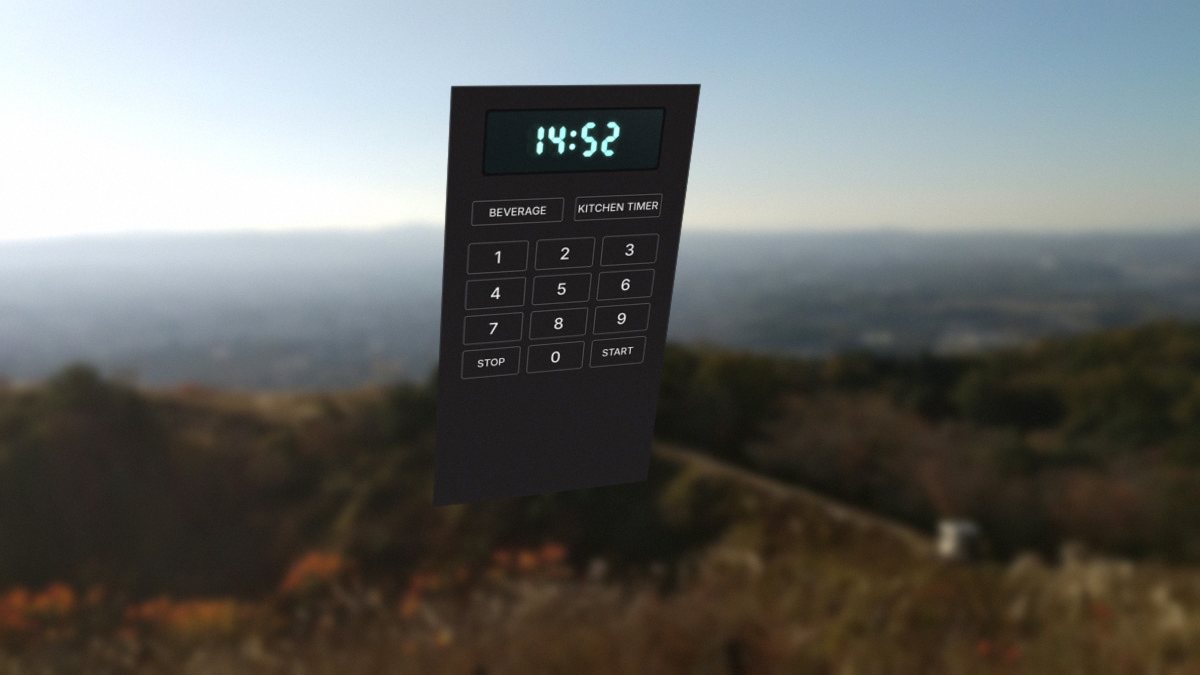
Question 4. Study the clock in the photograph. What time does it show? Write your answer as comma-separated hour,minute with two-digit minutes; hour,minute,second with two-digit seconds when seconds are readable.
14,52
